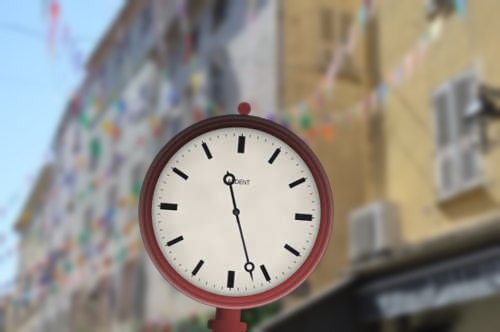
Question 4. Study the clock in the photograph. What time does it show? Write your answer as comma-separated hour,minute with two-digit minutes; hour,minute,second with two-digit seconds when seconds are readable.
11,27
